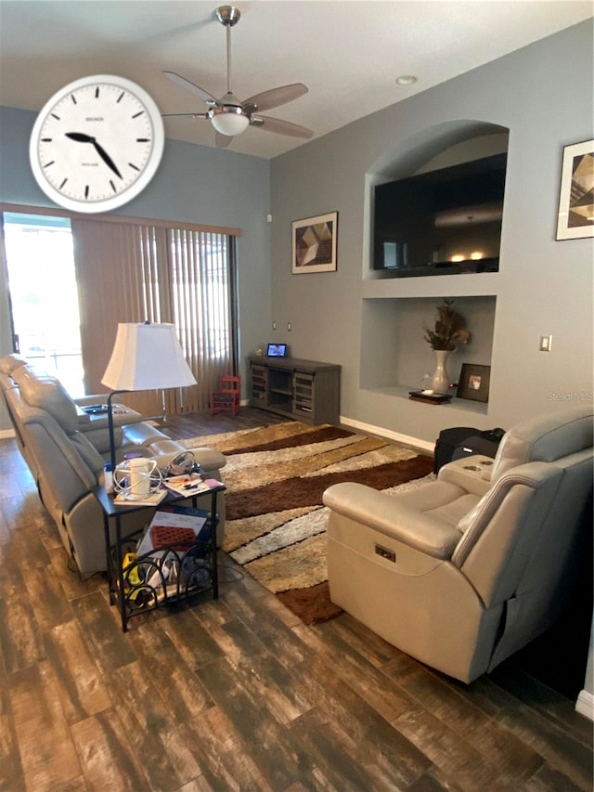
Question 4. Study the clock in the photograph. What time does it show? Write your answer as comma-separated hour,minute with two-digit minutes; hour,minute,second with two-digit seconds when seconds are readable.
9,23
